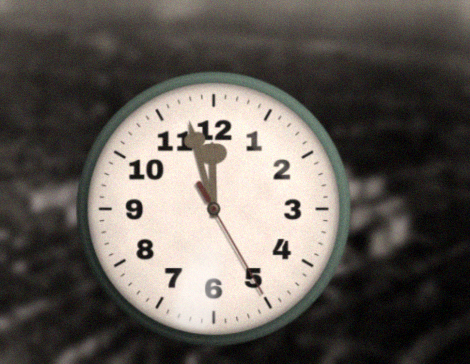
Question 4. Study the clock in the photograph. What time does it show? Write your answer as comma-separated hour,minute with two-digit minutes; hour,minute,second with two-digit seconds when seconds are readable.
11,57,25
